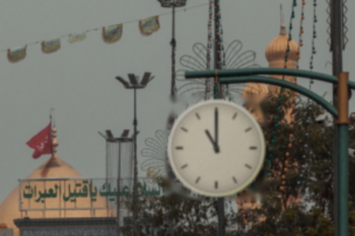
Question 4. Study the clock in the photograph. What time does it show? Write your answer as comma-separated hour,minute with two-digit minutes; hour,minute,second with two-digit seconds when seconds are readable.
11,00
